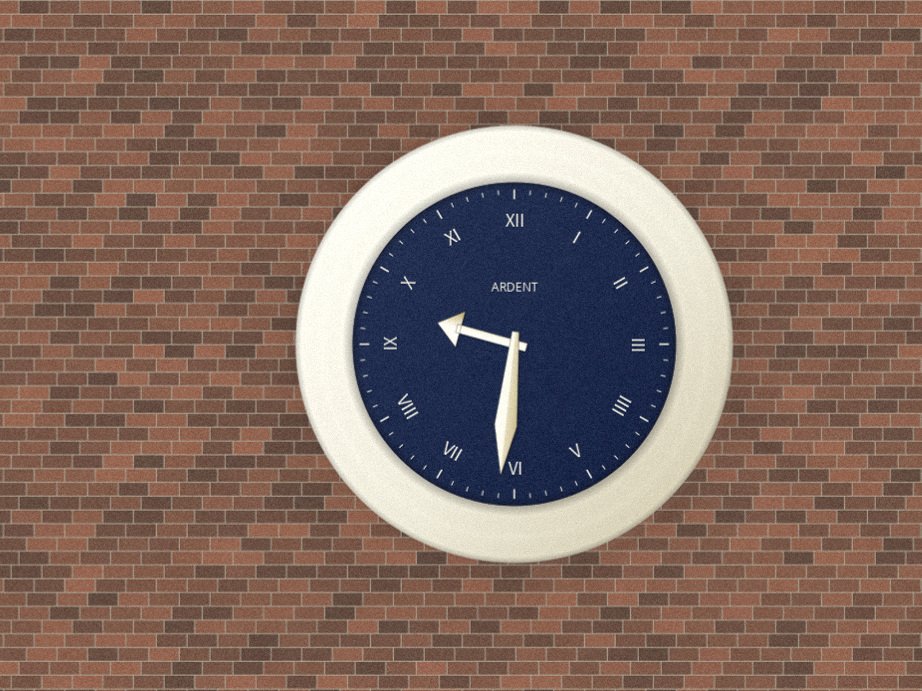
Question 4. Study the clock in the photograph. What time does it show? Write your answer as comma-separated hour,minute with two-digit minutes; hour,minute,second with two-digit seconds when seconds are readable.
9,31
